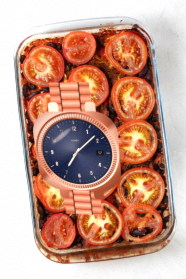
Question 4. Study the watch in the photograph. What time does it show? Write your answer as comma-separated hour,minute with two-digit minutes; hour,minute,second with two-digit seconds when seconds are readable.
7,08
